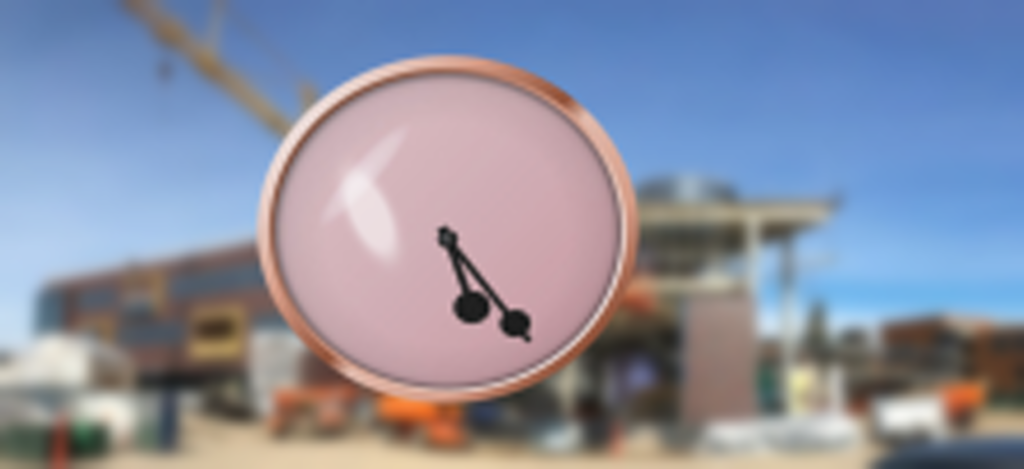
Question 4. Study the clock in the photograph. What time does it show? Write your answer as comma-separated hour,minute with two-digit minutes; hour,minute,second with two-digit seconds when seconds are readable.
5,24
